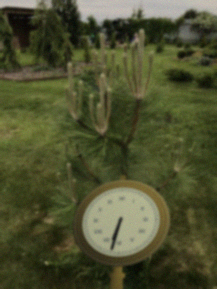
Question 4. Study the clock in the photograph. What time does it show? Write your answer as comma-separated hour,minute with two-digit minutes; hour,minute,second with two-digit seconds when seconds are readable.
6,32
